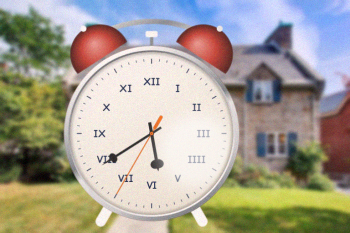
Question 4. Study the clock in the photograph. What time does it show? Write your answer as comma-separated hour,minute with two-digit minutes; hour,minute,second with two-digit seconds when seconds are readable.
5,39,35
